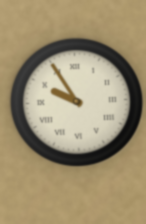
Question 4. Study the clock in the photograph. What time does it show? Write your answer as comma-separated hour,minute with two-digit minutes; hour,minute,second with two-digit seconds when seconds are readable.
9,55
